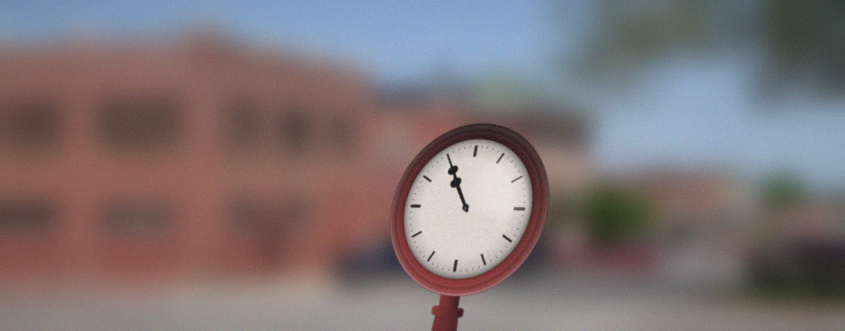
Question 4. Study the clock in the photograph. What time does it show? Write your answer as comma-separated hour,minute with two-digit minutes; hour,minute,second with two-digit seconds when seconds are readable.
10,55
